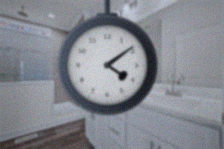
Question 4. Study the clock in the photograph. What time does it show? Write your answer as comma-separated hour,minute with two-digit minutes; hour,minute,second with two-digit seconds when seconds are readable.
4,09
